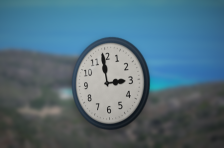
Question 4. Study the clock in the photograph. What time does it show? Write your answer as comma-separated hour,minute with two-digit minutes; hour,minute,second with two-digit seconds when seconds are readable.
2,59
